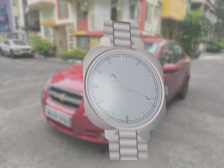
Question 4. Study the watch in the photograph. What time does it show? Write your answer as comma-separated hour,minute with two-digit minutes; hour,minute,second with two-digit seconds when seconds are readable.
10,18
